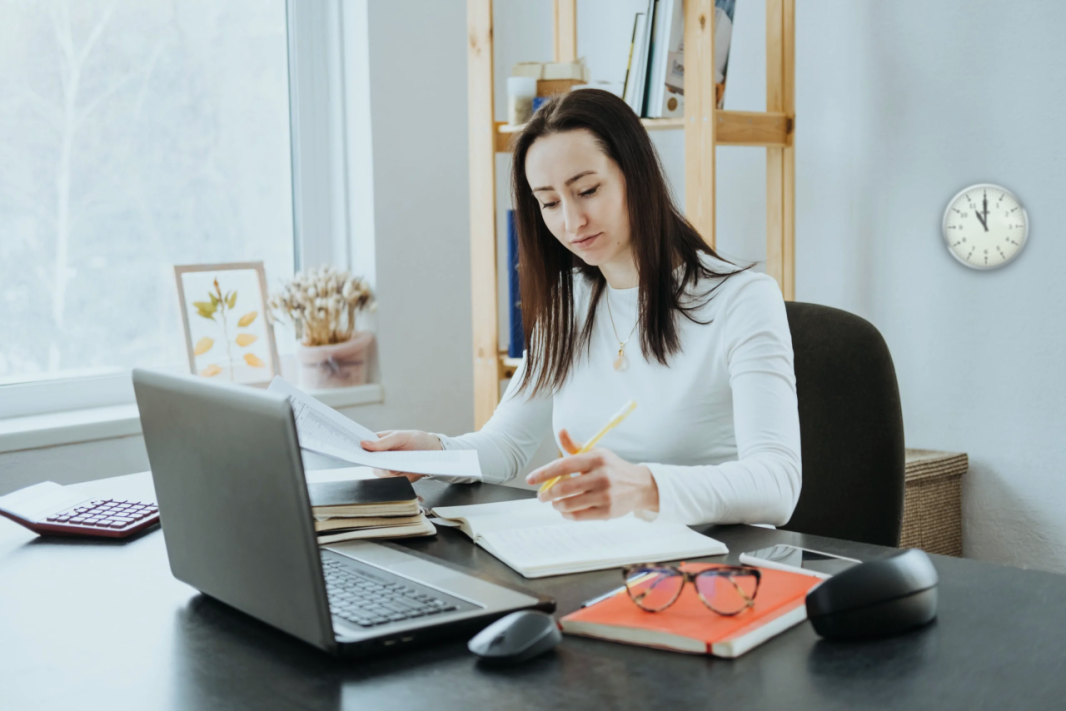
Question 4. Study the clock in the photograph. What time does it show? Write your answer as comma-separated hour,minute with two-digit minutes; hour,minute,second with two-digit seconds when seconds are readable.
11,00
